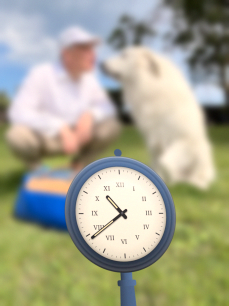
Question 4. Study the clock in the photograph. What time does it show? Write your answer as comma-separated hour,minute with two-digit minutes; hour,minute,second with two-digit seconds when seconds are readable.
10,39
